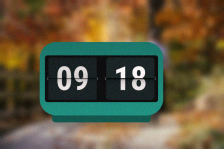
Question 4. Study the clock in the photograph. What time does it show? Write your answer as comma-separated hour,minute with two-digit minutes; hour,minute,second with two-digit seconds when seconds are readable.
9,18
